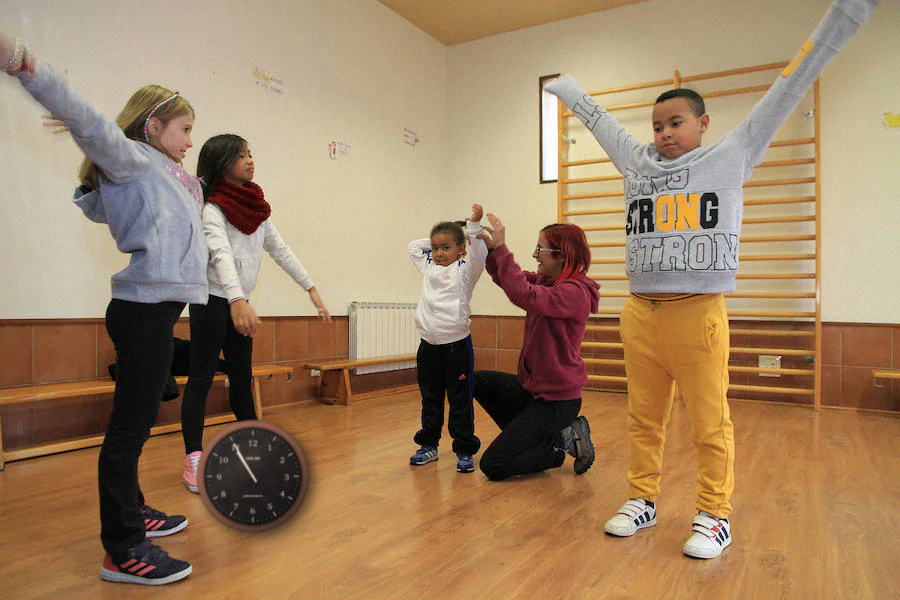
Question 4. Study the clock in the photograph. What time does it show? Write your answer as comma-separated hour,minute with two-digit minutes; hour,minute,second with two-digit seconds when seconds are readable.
10,55
